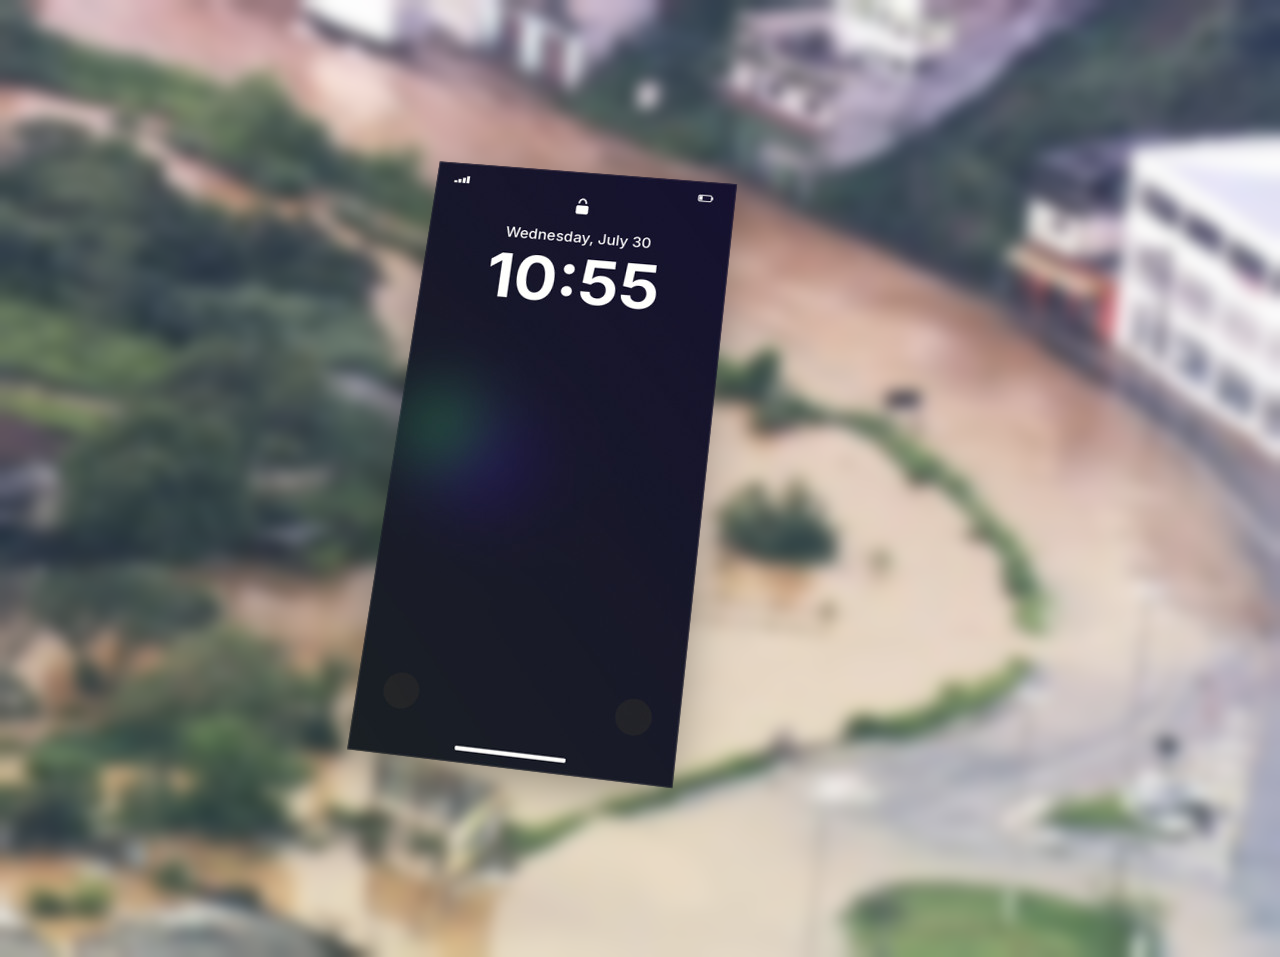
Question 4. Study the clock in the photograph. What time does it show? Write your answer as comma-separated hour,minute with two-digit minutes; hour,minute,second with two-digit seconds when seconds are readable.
10,55
